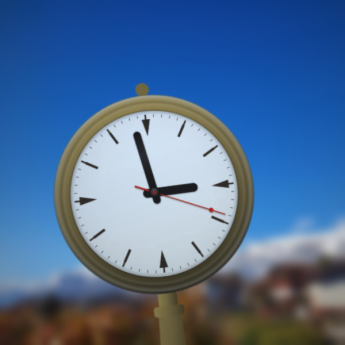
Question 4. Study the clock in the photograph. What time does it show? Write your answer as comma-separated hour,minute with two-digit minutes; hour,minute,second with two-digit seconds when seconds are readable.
2,58,19
